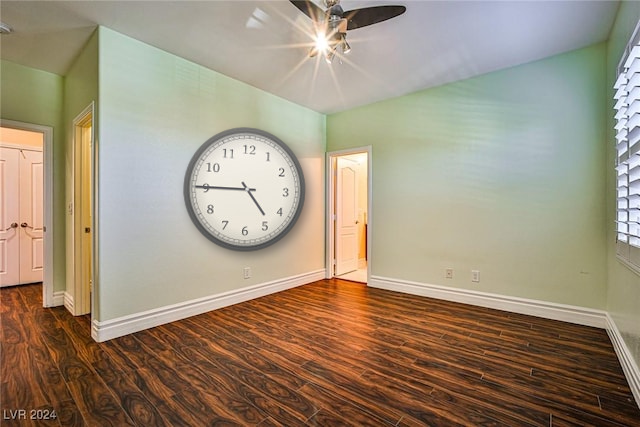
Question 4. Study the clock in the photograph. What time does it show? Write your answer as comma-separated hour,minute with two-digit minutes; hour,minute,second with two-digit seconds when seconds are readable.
4,45
